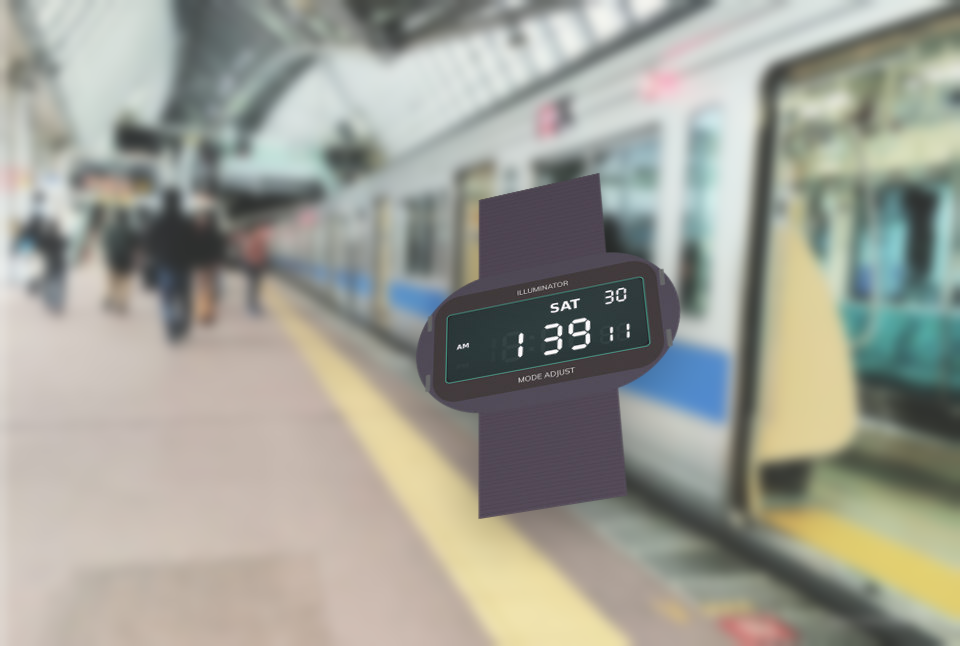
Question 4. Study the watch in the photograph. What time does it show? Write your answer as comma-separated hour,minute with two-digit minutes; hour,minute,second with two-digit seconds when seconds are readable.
1,39,11
